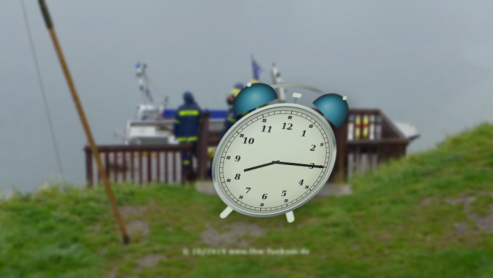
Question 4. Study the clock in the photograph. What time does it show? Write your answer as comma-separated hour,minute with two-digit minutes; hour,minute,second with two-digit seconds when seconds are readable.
8,15
